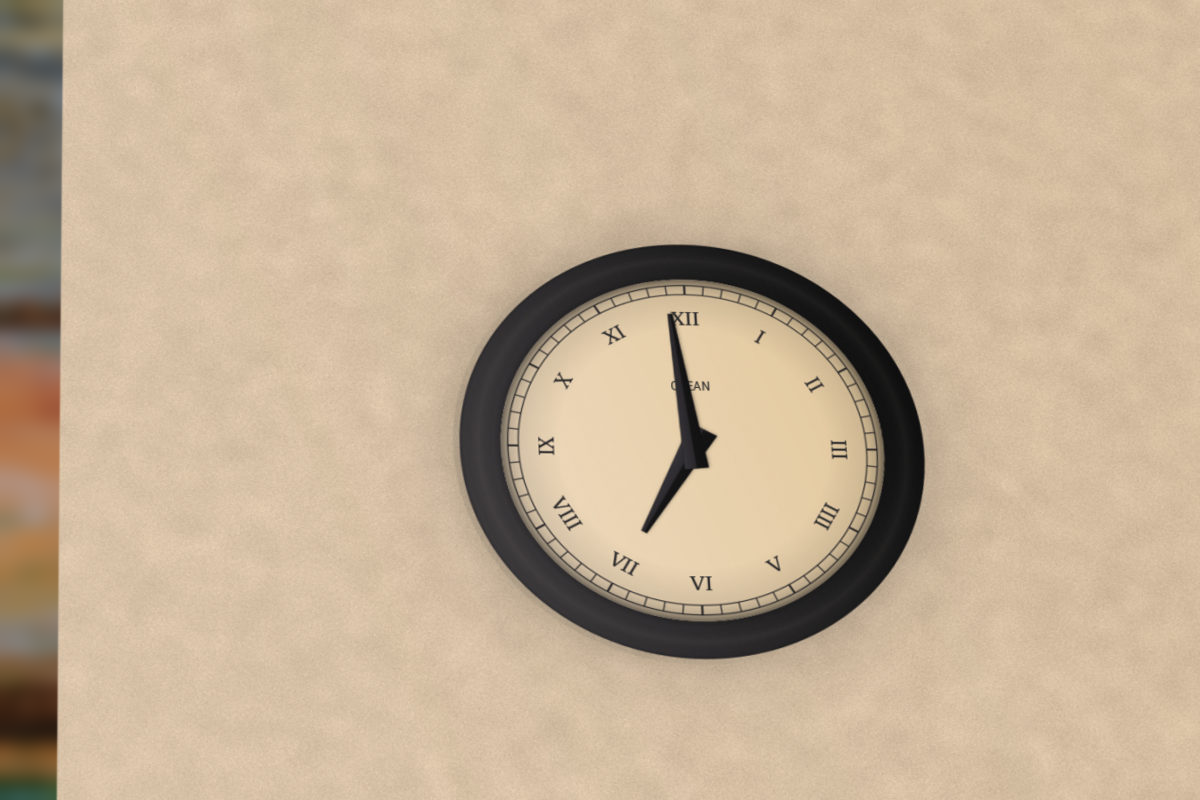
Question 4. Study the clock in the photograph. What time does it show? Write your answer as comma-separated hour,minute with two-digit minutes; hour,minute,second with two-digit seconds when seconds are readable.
6,59
